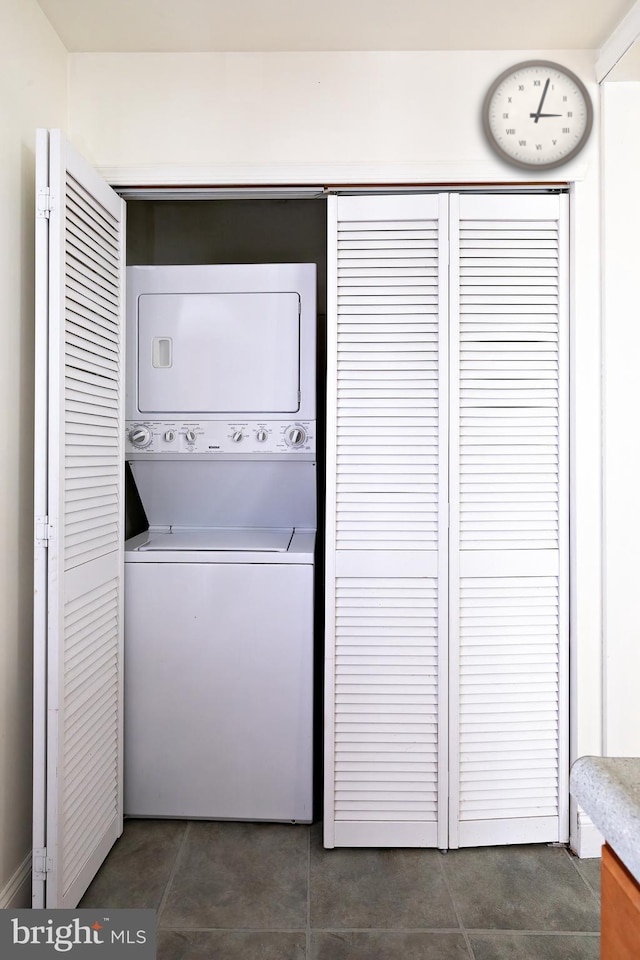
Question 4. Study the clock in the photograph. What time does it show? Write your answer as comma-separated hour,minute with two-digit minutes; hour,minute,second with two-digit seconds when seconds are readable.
3,03
